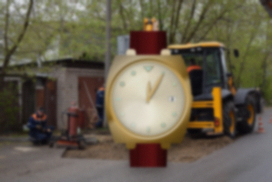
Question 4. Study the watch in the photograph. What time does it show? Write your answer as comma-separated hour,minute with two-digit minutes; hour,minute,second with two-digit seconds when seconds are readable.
12,05
